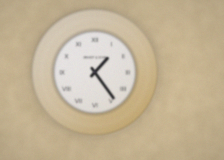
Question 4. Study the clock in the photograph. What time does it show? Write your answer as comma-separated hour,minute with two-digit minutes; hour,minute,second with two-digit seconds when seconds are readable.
1,24
